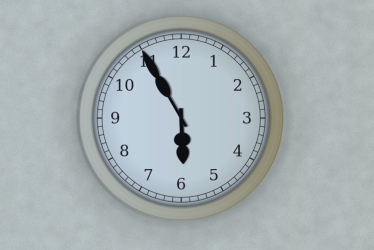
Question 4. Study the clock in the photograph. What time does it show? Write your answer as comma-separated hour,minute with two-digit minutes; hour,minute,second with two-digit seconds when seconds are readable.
5,55
